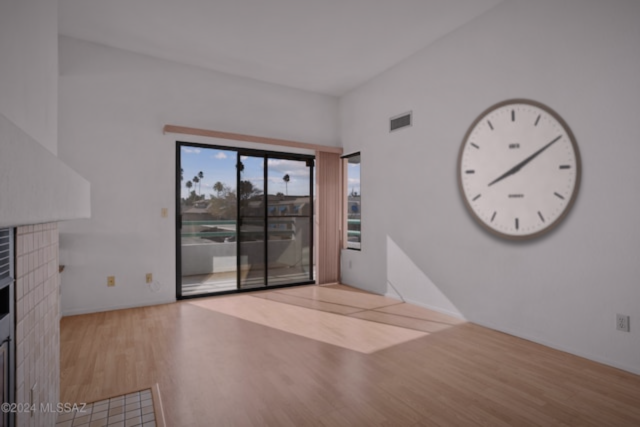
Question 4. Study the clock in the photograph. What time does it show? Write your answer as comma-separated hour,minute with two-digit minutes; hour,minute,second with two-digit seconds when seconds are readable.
8,10
